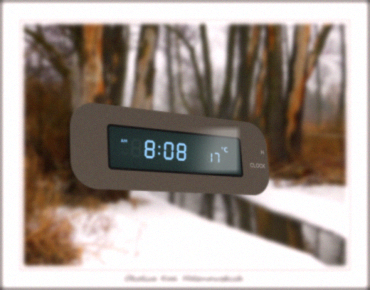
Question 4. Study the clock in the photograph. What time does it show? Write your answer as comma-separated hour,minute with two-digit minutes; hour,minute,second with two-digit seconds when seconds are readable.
8,08
